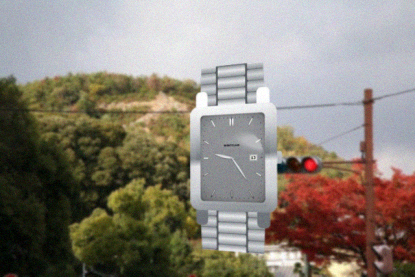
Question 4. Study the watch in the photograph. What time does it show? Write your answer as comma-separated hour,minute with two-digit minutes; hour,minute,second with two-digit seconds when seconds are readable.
9,24
